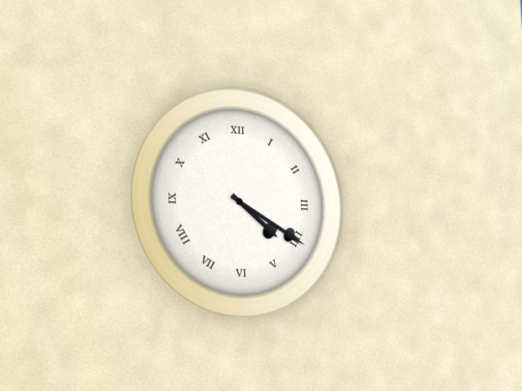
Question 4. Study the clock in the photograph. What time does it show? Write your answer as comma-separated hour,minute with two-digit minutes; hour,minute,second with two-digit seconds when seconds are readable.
4,20
